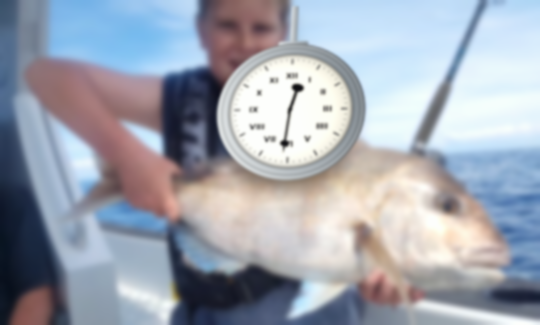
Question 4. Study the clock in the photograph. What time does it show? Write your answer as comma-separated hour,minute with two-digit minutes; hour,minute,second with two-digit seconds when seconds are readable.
12,31
